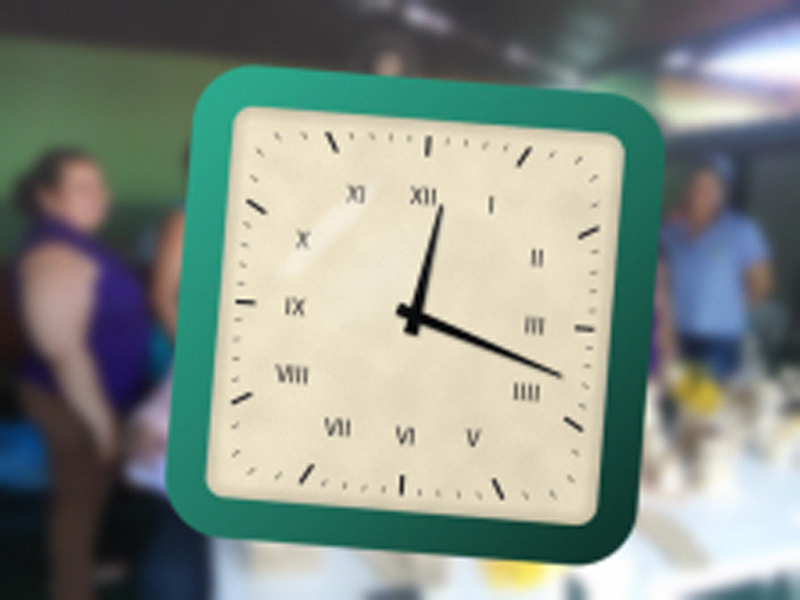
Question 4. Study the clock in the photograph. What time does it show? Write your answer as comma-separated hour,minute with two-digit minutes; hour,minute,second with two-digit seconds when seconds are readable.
12,18
